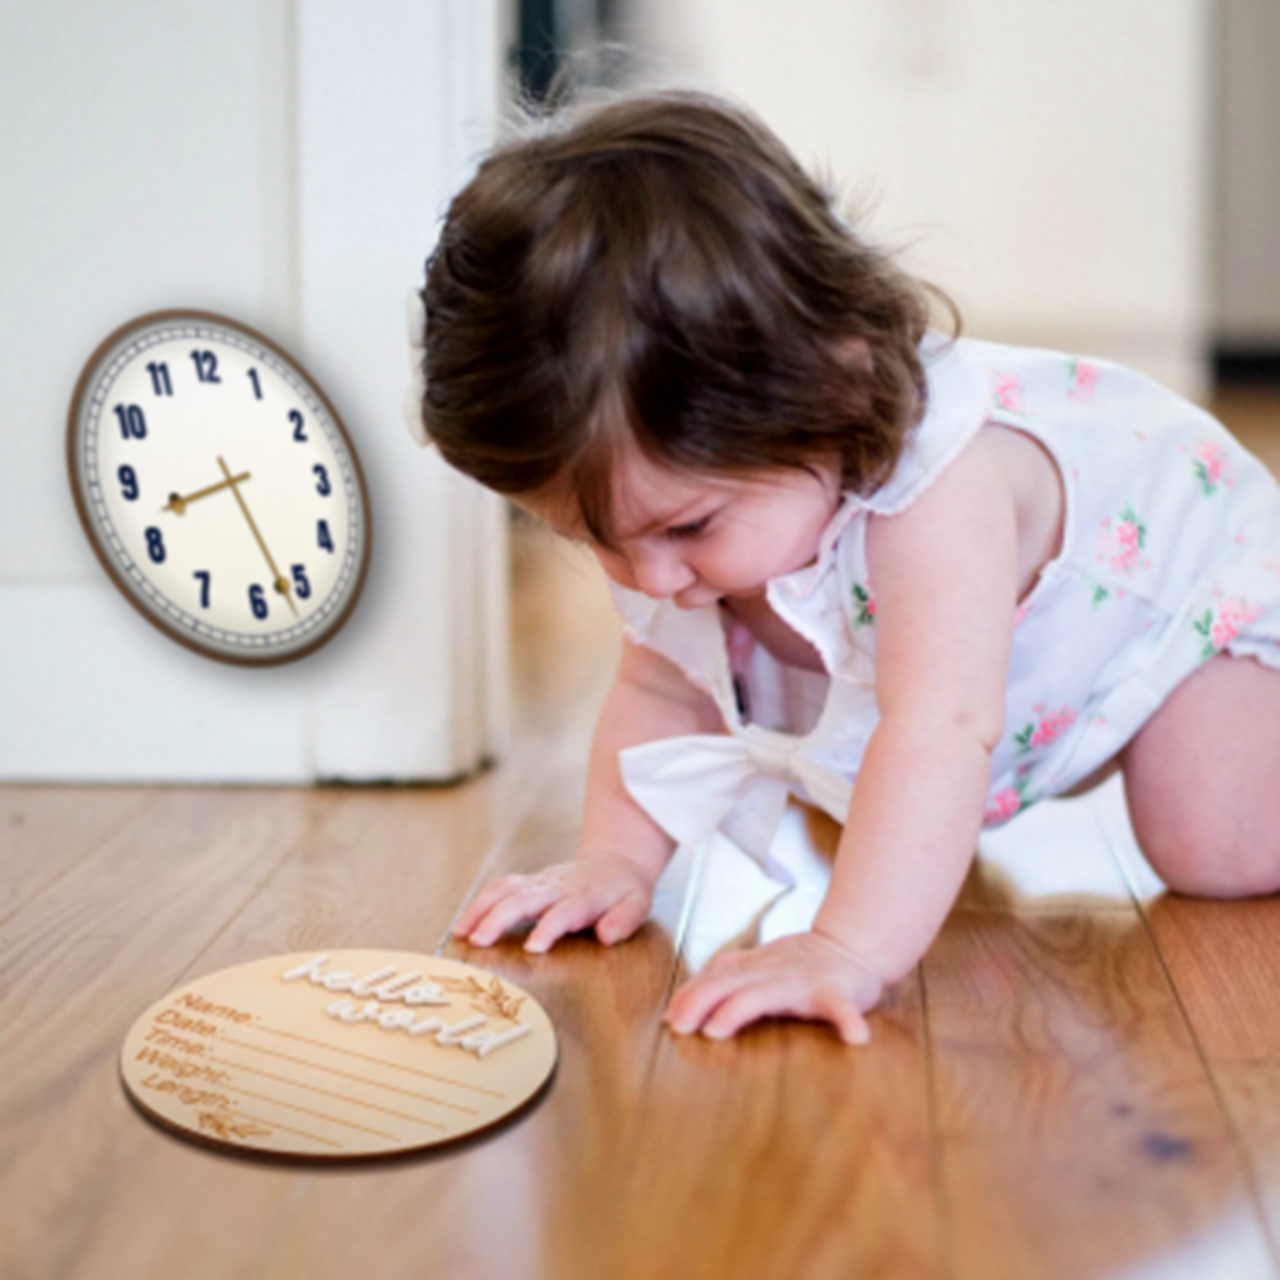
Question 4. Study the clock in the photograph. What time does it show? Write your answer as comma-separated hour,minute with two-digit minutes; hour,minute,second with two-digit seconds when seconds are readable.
8,27
